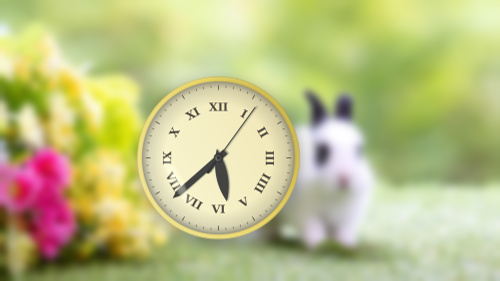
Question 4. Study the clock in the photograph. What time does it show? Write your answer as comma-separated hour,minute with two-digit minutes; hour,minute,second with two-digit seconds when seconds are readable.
5,38,06
